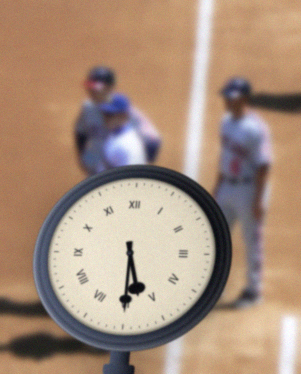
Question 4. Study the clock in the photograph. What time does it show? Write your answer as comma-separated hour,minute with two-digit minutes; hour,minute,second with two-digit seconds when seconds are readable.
5,30
